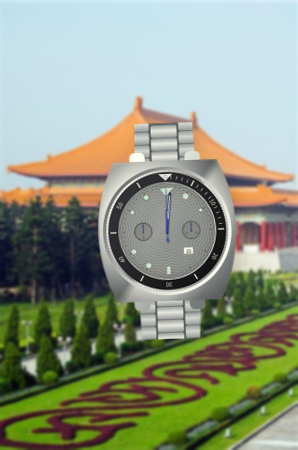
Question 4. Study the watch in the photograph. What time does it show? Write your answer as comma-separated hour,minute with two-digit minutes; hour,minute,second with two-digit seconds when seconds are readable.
12,01
